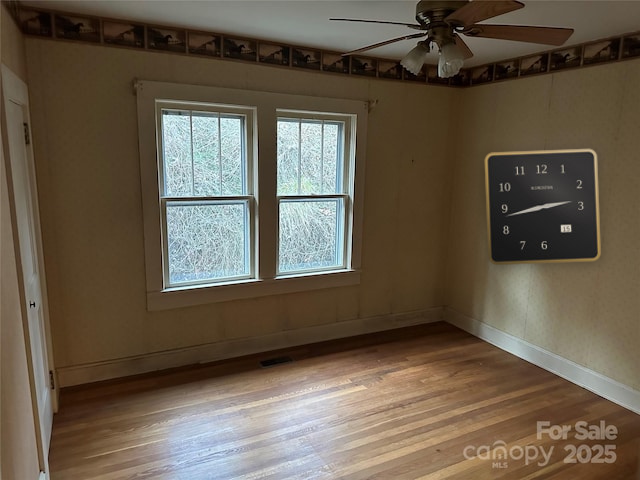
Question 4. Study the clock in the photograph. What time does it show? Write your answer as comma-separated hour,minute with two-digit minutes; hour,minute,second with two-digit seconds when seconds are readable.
2,43
